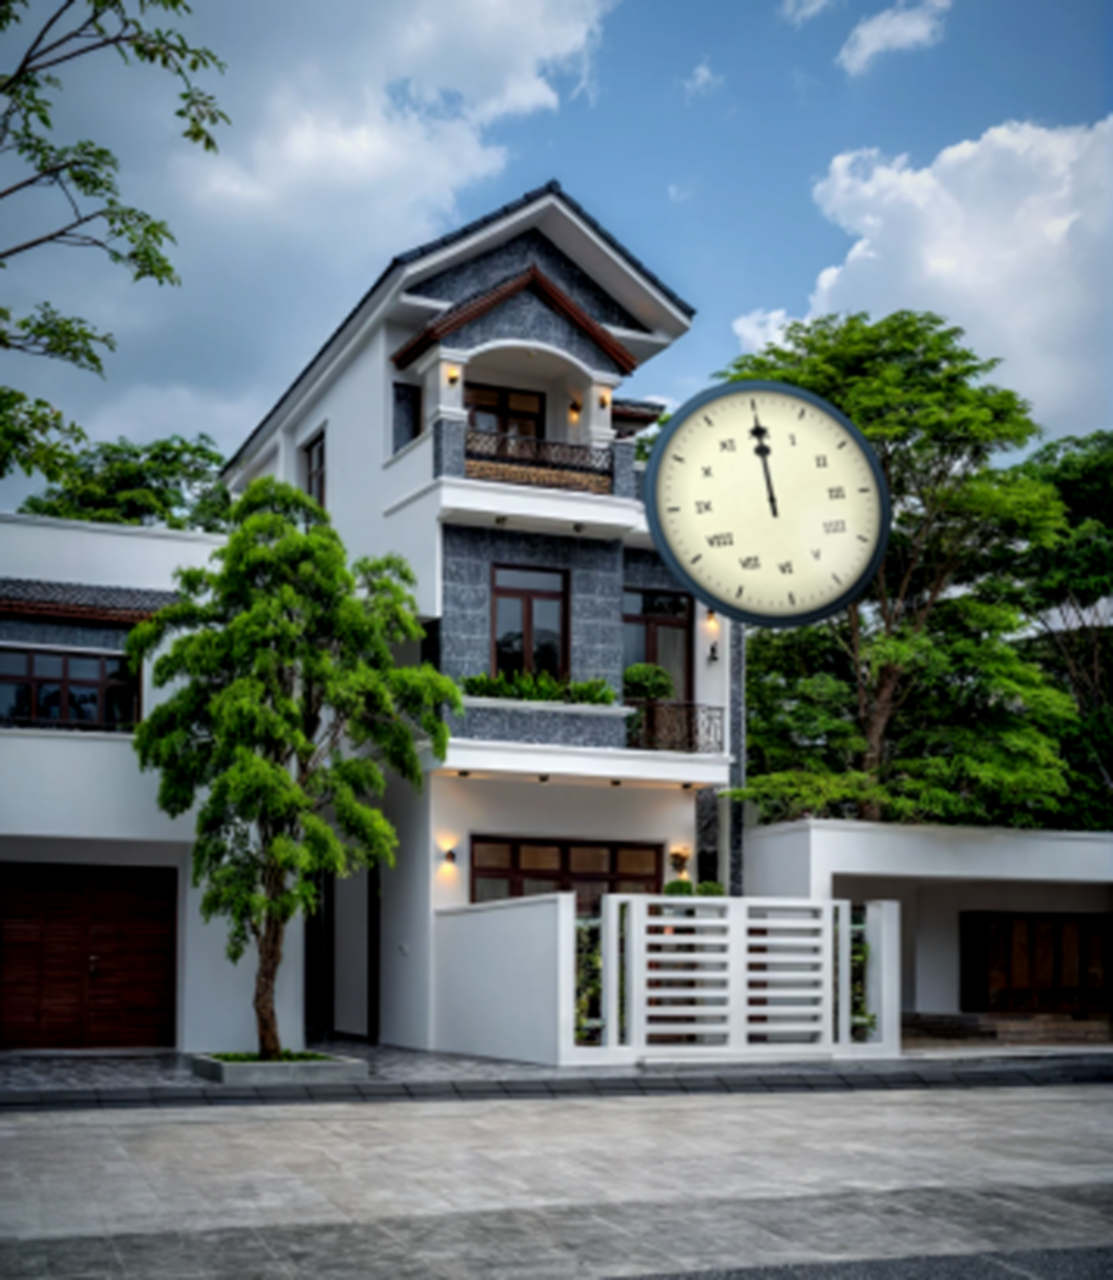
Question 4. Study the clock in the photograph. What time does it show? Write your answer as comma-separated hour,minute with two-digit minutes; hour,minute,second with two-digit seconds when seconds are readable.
12,00
